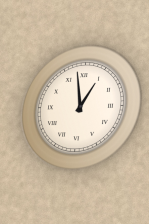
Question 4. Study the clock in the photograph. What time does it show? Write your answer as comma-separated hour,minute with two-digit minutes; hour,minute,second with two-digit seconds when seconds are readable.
12,58
